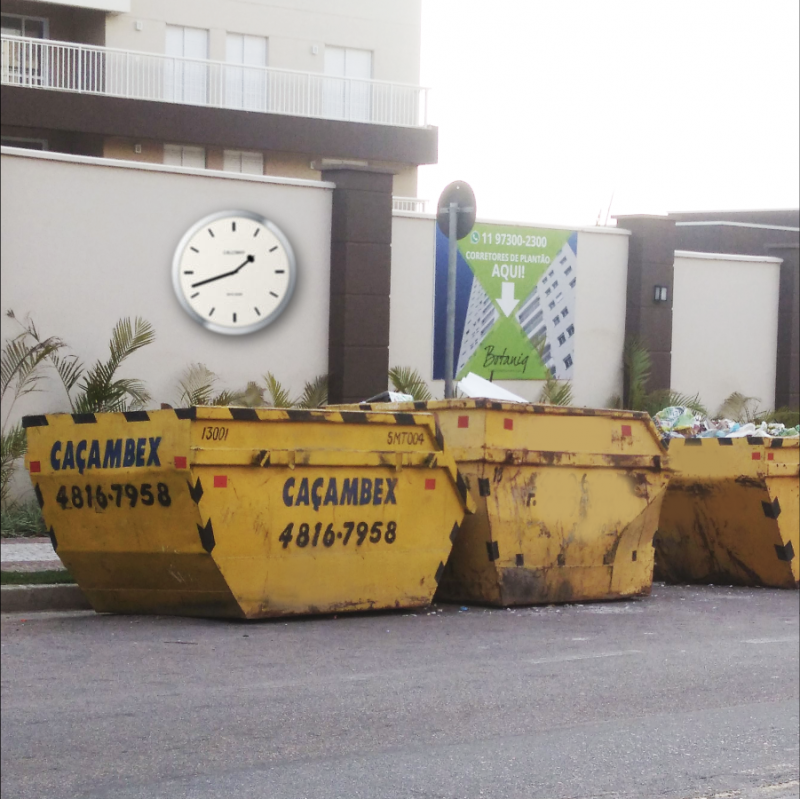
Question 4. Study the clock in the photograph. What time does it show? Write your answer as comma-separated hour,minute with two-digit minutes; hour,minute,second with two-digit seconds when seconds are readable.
1,42
